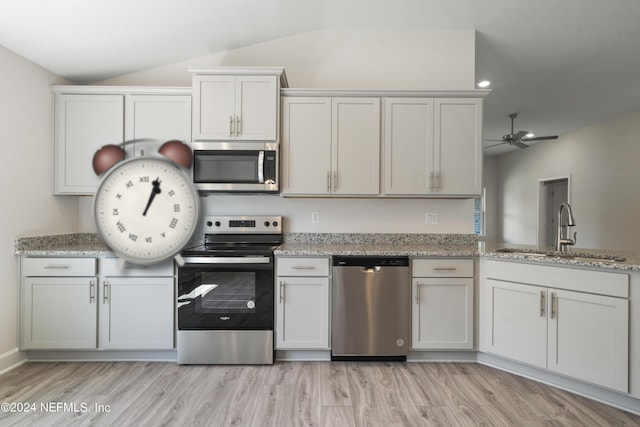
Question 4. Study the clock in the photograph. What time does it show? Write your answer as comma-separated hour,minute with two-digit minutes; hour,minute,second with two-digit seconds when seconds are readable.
1,04
